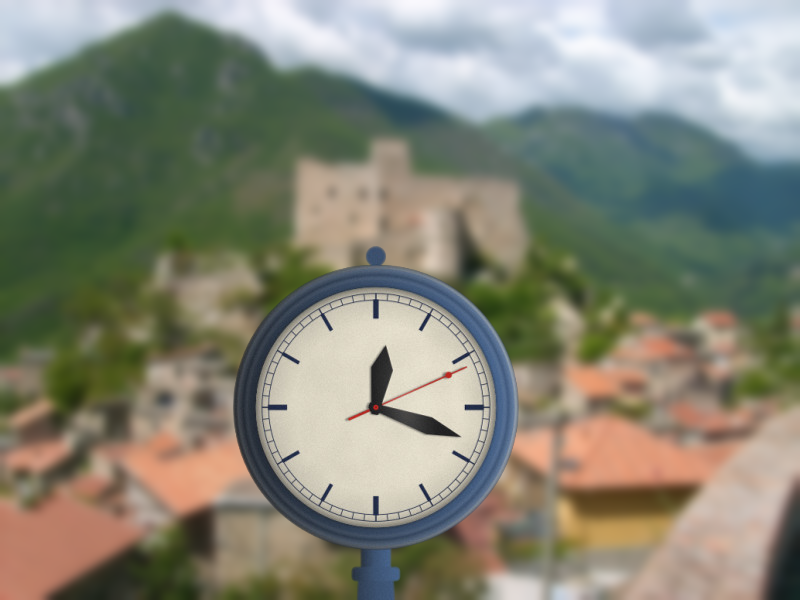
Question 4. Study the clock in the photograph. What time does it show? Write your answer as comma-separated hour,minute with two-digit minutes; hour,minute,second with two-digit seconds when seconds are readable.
12,18,11
